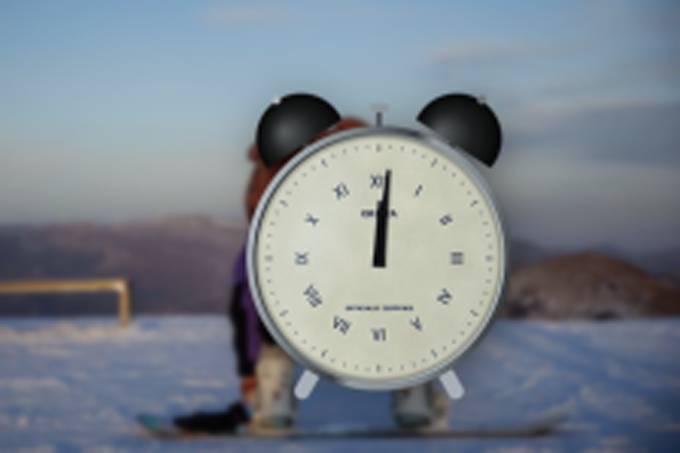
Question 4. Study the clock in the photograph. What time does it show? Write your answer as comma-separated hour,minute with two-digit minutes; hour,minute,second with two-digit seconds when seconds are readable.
12,01
